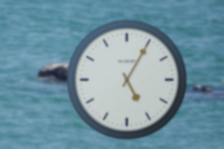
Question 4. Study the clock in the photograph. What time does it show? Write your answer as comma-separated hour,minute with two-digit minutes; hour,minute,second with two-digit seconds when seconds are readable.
5,05
